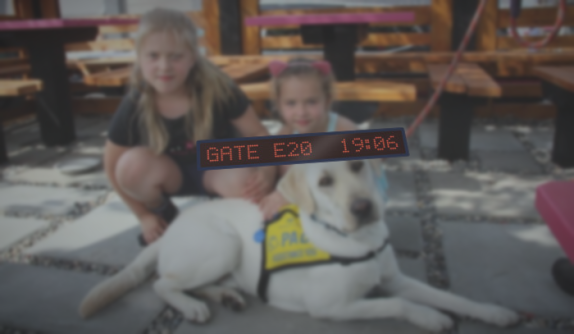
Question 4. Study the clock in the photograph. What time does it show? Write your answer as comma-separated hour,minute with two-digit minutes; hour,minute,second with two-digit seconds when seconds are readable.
19,06
